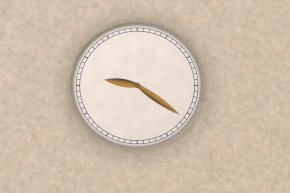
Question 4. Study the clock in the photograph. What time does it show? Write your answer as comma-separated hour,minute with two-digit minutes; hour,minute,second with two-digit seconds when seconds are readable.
9,21
